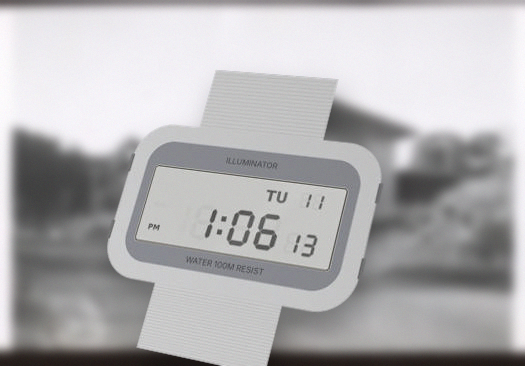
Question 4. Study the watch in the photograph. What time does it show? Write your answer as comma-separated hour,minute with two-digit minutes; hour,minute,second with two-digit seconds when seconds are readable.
1,06,13
